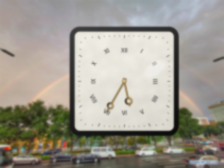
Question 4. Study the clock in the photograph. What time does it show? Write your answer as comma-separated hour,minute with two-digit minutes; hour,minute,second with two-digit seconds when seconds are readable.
5,35
